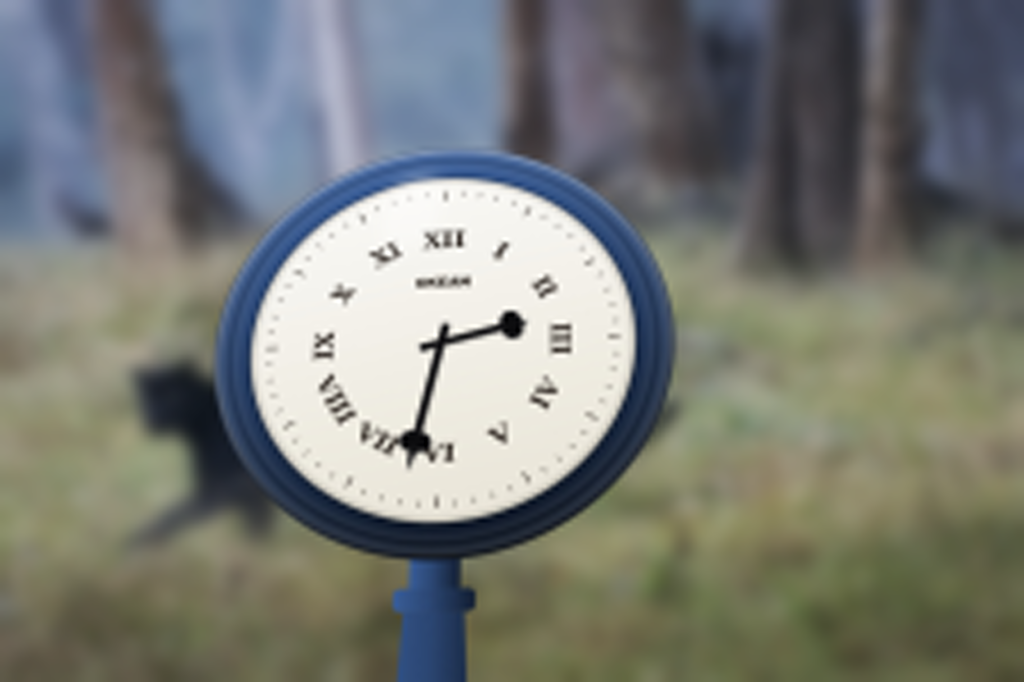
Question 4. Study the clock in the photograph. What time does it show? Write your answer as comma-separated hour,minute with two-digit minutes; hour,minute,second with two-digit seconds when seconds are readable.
2,32
